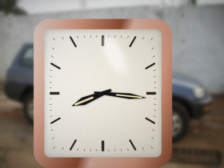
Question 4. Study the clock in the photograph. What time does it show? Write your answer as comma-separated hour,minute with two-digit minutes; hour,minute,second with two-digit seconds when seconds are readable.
8,16
